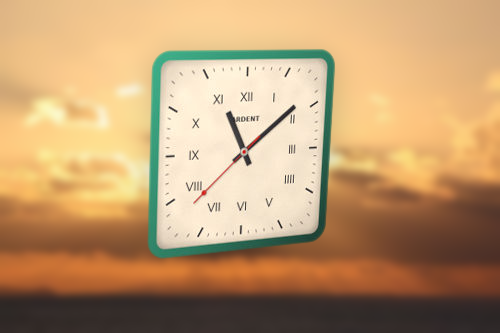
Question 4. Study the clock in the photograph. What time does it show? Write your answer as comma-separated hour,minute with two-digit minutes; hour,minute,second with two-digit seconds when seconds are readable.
11,08,38
